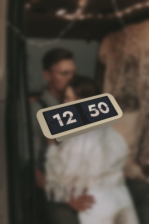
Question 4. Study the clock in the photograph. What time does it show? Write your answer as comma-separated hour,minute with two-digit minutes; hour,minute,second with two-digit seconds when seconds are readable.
12,50
